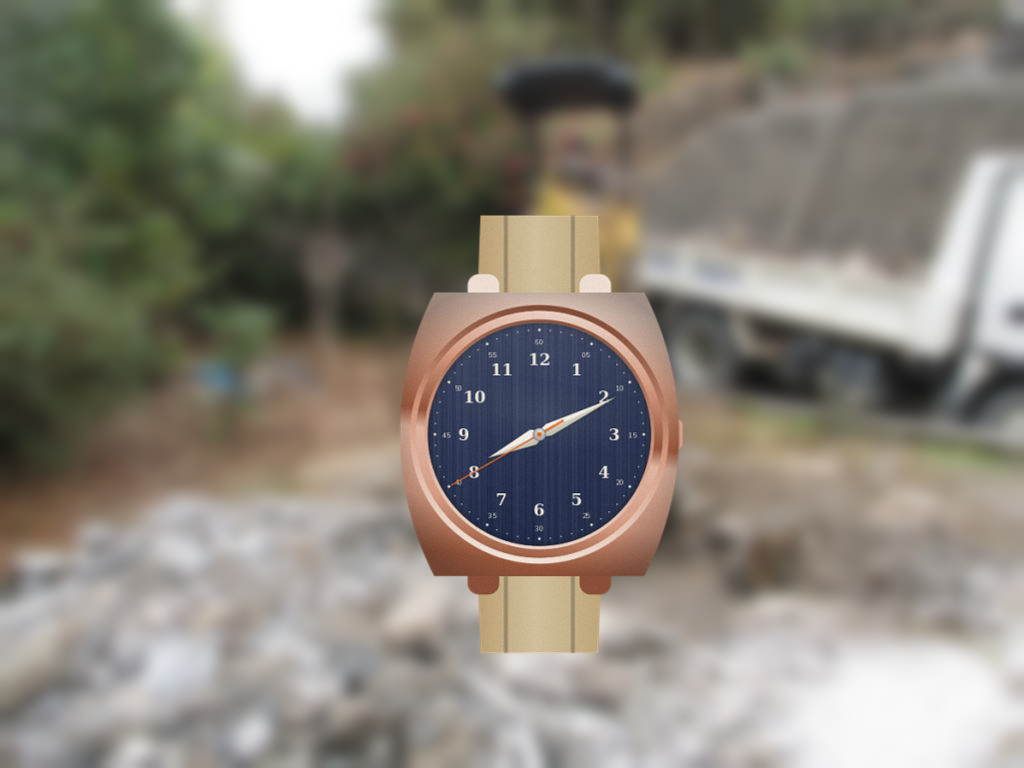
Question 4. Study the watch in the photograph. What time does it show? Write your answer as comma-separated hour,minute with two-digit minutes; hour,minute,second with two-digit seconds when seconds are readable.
8,10,40
